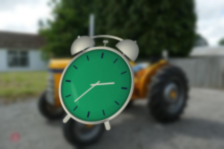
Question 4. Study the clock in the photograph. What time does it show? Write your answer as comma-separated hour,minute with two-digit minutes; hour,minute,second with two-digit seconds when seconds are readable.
2,37
